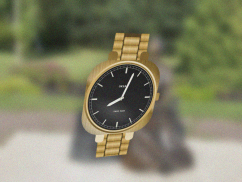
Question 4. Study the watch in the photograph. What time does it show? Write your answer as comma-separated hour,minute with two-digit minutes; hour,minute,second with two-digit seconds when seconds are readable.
8,03
